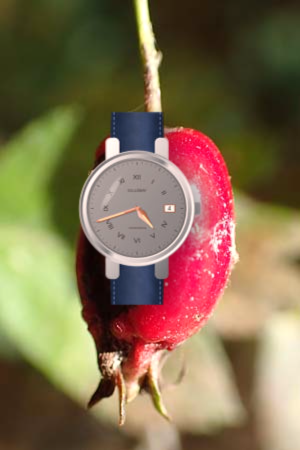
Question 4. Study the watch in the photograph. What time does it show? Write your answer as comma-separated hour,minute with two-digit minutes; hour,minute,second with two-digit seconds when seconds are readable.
4,42
